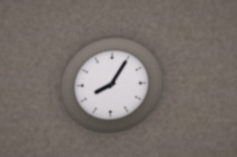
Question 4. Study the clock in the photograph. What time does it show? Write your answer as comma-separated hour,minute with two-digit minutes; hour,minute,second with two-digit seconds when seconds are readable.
8,05
